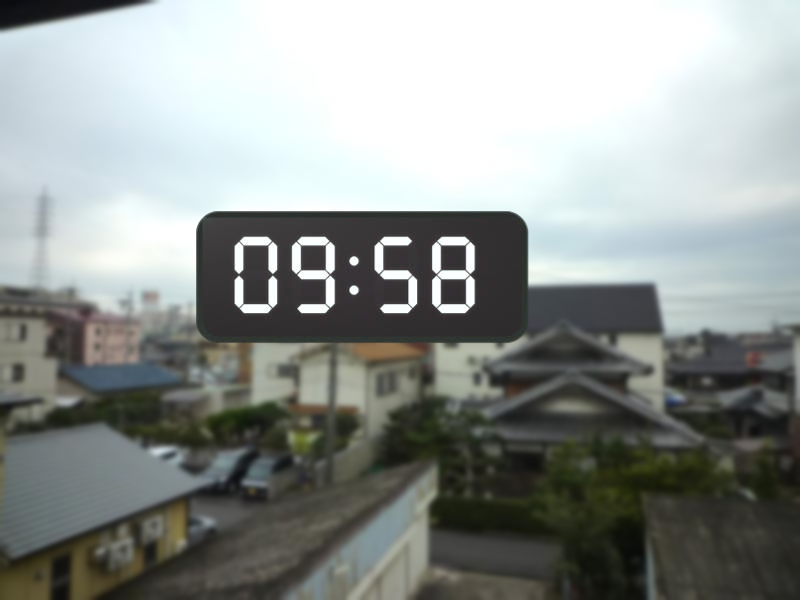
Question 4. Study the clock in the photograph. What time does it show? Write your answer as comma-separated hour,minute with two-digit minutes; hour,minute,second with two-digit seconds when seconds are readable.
9,58
